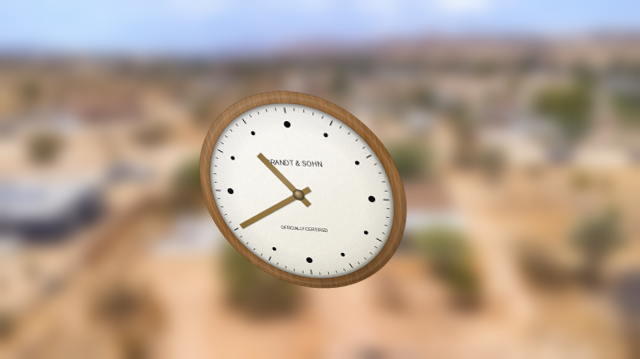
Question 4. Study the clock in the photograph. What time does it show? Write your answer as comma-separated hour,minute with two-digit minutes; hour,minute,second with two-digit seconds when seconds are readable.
10,40
